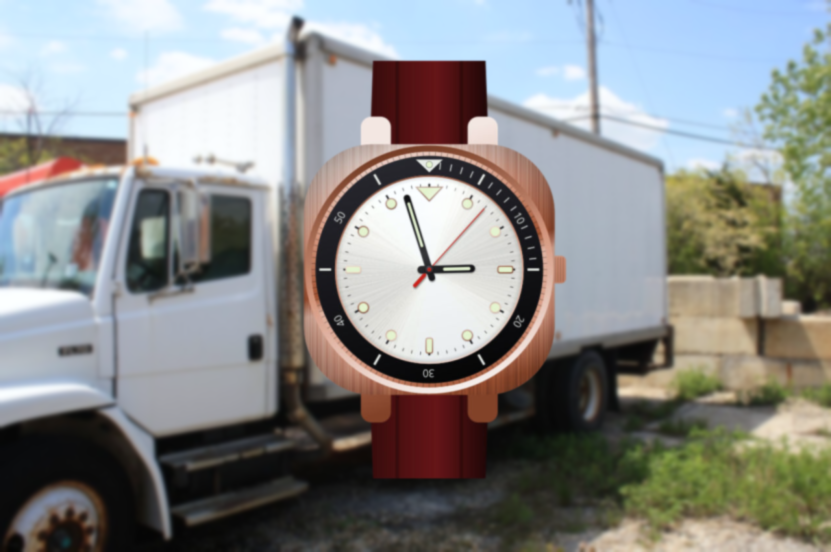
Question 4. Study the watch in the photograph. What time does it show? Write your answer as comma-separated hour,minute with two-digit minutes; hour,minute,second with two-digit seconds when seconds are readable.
2,57,07
